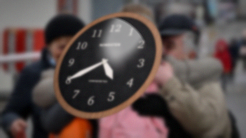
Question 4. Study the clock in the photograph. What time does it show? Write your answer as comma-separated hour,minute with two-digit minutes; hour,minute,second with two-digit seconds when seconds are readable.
4,40
